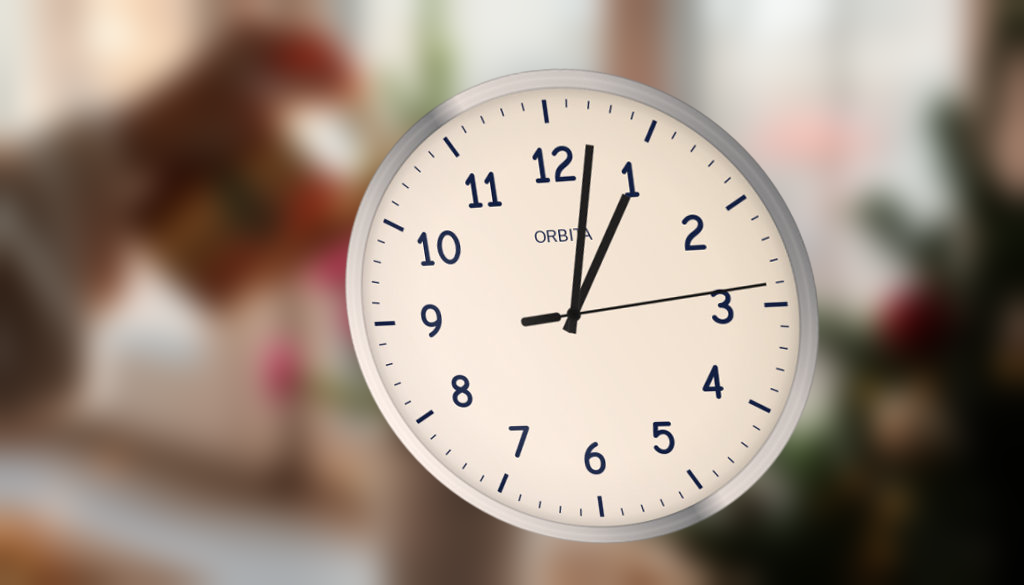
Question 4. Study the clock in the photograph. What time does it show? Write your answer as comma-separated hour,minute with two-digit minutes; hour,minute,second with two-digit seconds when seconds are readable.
1,02,14
